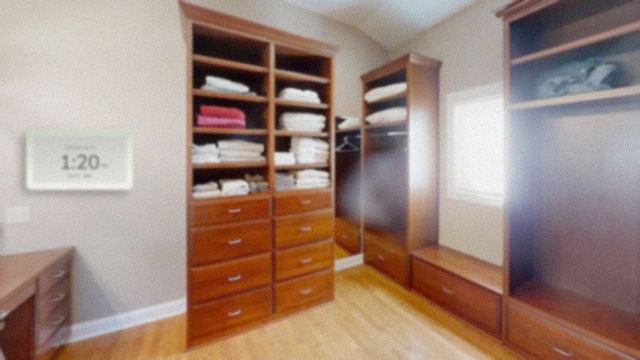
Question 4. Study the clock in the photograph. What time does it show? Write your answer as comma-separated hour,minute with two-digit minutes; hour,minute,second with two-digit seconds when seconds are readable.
1,20
